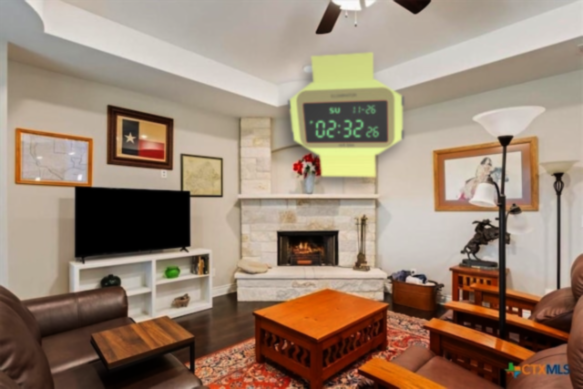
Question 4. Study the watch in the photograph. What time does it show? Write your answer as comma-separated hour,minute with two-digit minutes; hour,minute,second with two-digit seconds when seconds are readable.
2,32,26
